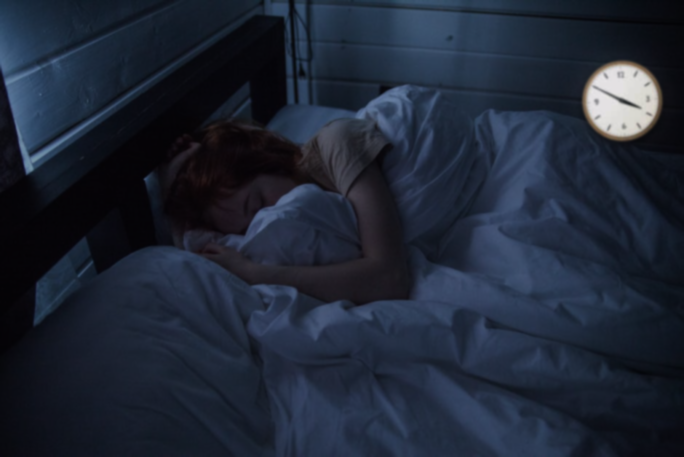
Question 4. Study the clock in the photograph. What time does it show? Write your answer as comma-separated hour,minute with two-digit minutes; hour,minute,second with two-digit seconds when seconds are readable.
3,50
